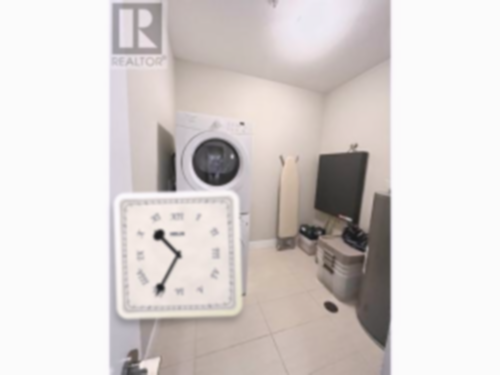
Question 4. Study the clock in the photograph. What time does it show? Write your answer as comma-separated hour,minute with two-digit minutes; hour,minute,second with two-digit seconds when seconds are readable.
10,35
